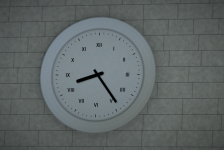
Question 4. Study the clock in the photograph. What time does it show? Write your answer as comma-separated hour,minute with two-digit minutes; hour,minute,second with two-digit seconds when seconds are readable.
8,24
